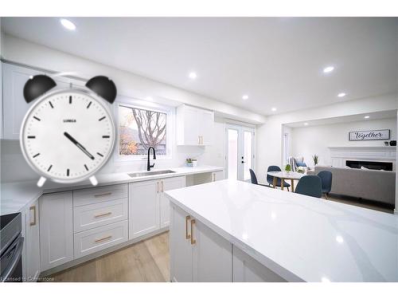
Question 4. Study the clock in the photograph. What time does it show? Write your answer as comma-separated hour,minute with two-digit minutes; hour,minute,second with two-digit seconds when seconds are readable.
4,22
